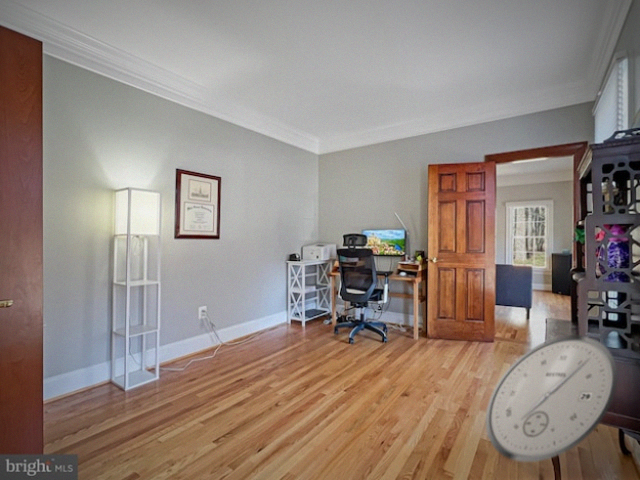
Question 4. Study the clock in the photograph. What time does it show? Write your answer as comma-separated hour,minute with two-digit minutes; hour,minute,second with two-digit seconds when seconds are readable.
7,06
